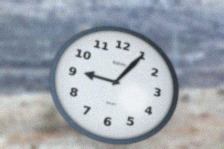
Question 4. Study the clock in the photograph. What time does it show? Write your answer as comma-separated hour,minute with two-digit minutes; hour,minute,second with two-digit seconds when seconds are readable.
9,05
